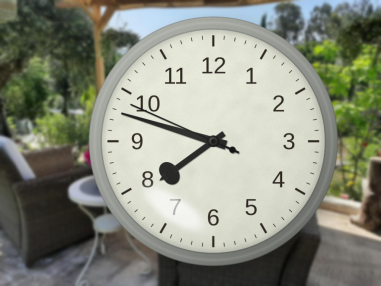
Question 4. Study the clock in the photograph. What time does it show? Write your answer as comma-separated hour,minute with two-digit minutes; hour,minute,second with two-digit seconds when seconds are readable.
7,47,49
